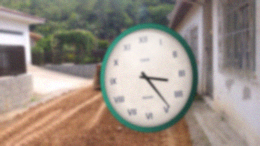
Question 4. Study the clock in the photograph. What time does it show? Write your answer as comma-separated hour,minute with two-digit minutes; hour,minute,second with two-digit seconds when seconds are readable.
3,24
